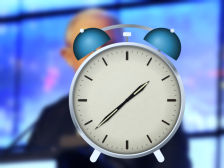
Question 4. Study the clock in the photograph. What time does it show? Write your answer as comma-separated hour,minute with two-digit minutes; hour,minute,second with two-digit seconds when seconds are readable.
1,38
